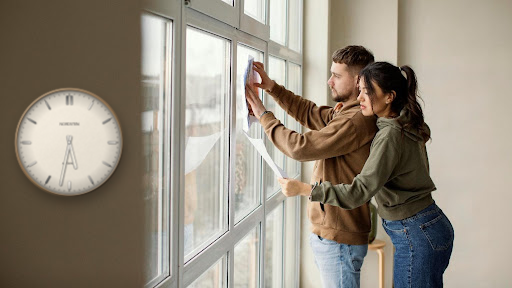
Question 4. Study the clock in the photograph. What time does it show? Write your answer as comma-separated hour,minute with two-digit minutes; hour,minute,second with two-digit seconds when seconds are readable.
5,32
